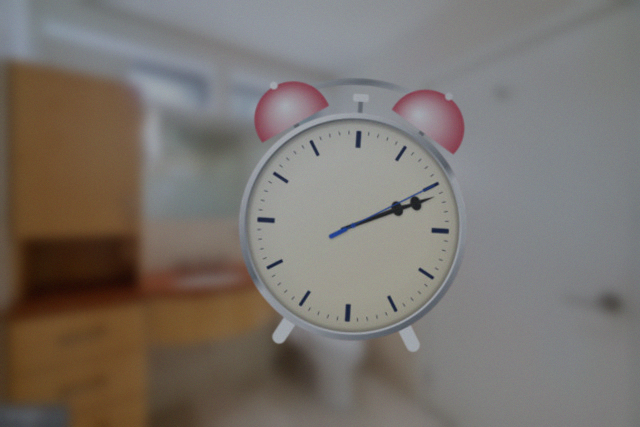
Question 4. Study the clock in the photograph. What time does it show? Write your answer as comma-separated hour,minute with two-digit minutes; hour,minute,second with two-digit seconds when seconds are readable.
2,11,10
